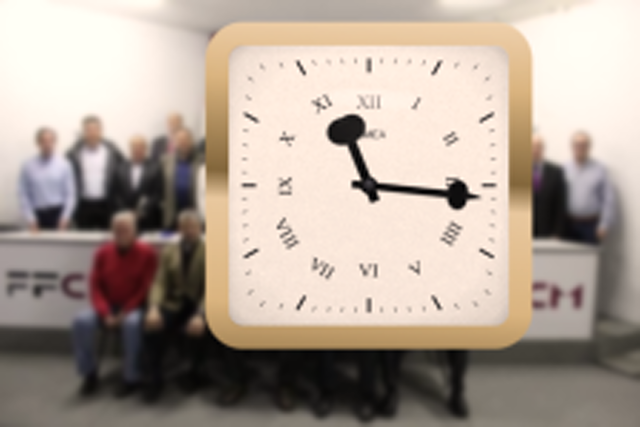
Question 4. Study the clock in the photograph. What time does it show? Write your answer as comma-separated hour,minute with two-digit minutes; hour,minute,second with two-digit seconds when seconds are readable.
11,16
